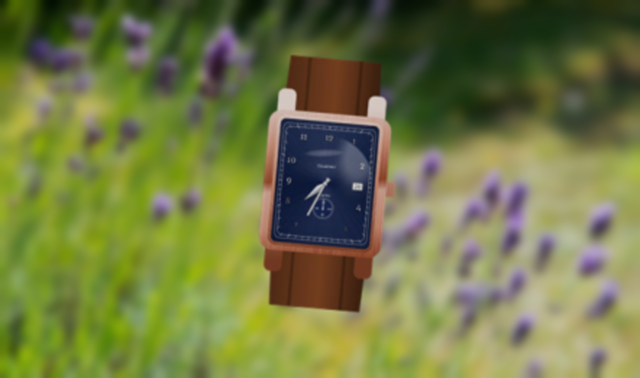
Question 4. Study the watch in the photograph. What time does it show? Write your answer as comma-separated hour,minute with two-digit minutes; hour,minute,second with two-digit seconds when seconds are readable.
7,34
